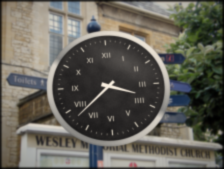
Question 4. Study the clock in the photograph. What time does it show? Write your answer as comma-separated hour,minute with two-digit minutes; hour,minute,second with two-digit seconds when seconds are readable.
3,38
